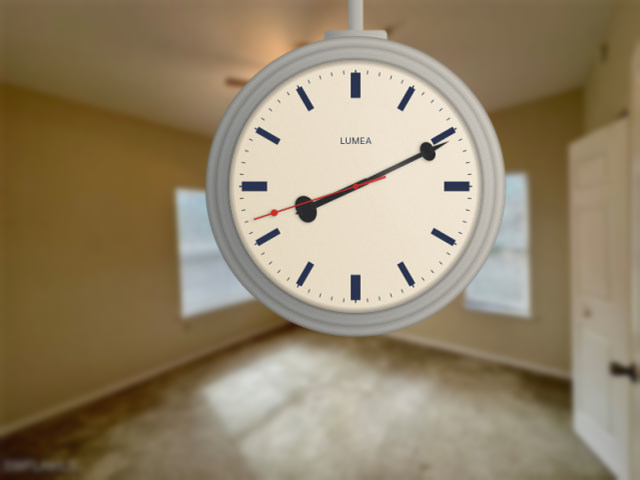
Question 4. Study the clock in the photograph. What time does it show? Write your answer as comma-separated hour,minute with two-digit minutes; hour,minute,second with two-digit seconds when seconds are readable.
8,10,42
